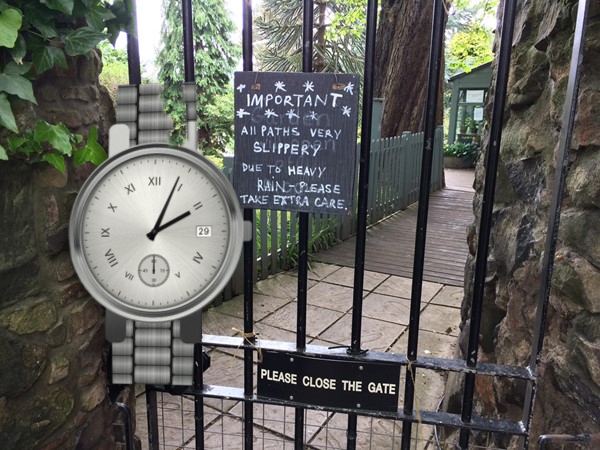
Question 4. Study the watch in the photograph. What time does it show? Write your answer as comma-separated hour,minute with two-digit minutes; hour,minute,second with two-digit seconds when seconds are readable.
2,04
